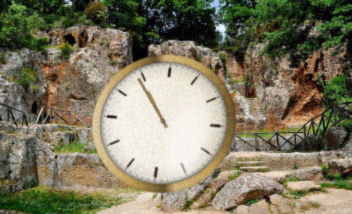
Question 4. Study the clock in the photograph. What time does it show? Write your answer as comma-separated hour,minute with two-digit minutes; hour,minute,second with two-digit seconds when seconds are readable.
10,54
